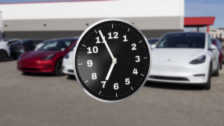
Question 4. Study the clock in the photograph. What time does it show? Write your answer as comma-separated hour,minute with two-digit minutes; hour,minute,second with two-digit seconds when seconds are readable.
6,56
